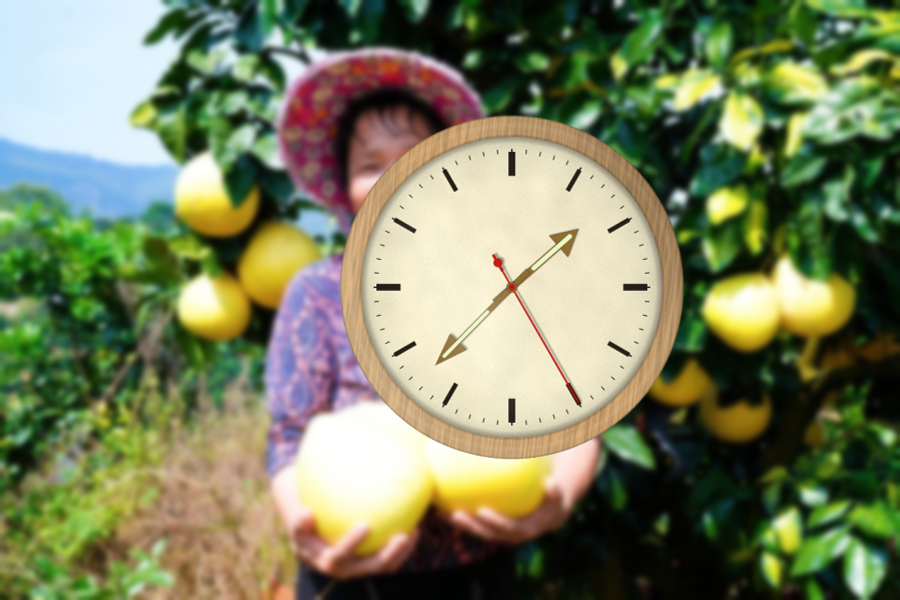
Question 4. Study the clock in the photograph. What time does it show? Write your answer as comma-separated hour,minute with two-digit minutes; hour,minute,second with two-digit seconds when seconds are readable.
1,37,25
